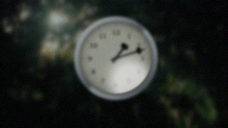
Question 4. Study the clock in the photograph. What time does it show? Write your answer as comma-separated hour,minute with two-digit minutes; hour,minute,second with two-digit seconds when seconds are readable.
1,12
